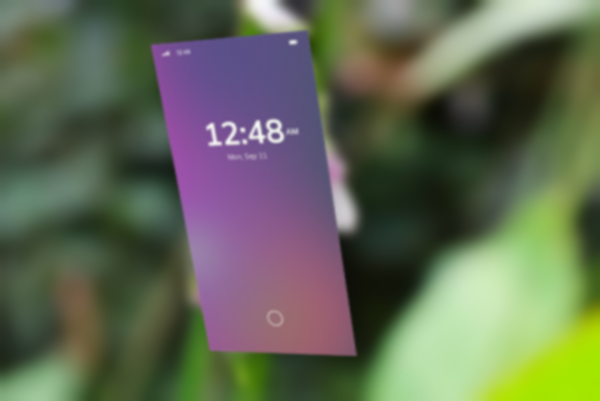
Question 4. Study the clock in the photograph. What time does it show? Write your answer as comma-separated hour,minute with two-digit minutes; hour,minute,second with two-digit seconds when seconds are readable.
12,48
